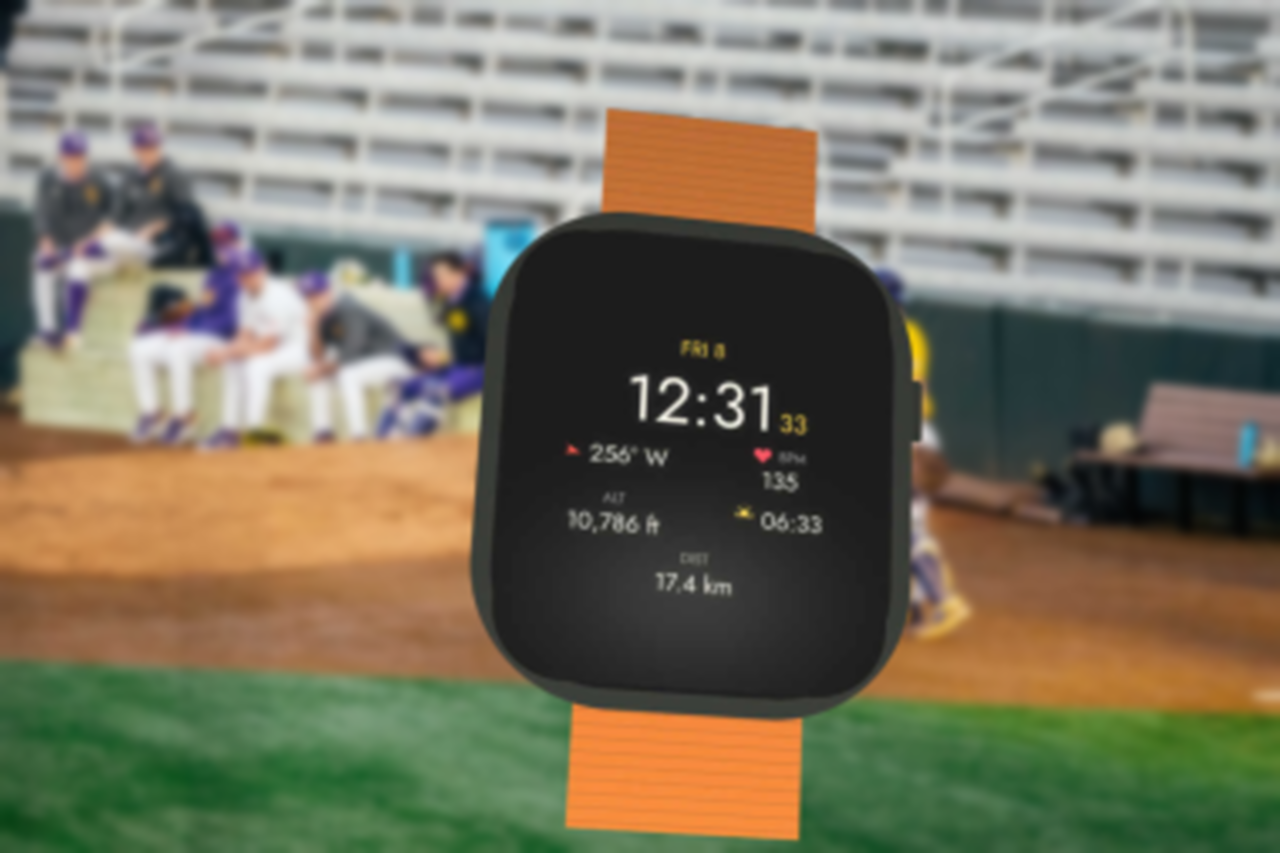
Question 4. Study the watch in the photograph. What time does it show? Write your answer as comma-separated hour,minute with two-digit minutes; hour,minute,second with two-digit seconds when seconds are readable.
12,31
